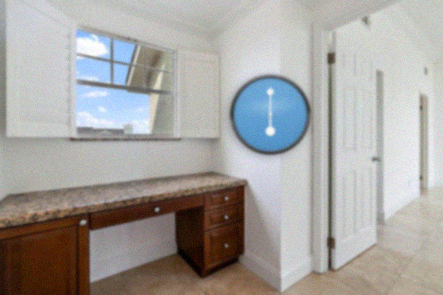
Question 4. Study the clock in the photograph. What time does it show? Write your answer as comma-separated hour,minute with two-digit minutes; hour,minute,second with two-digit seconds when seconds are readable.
6,00
